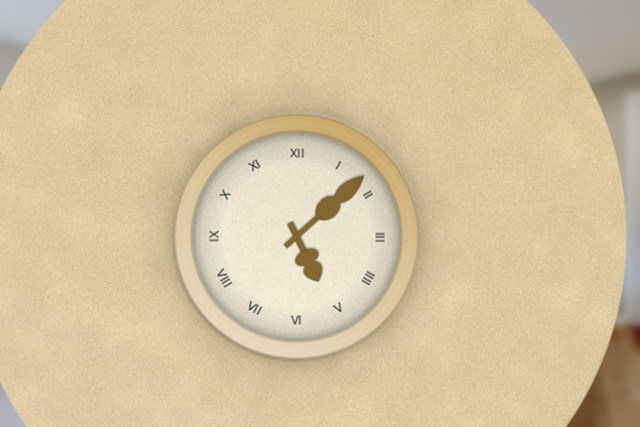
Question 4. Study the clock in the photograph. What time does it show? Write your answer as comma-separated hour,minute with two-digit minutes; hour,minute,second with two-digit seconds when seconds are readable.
5,08
